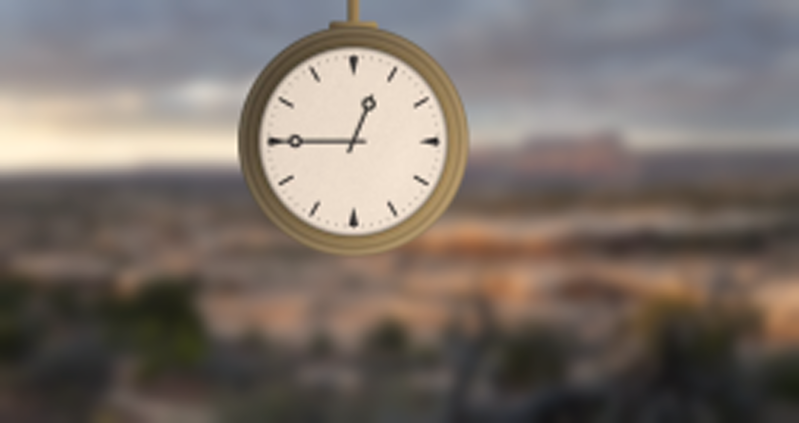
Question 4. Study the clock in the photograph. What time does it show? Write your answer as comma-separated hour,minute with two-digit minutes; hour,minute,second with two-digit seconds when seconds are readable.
12,45
